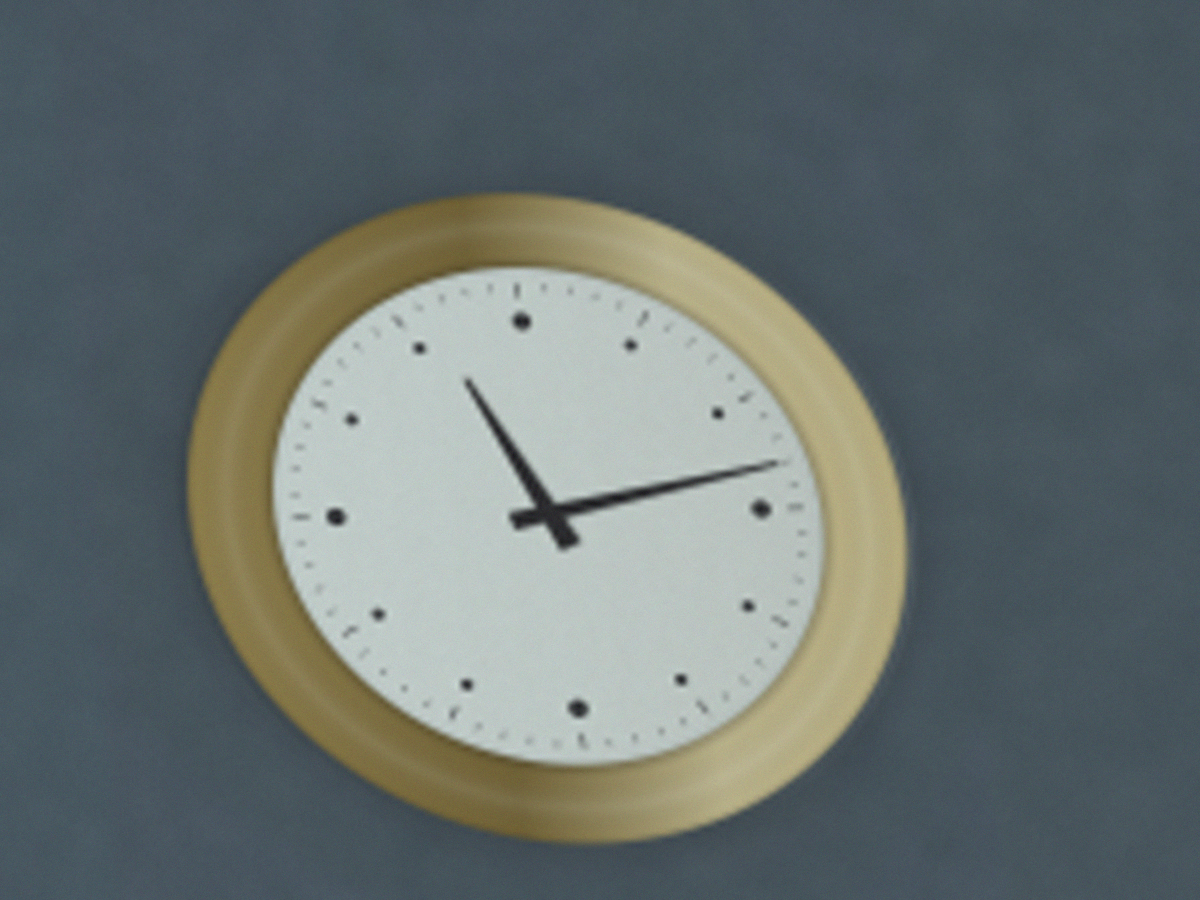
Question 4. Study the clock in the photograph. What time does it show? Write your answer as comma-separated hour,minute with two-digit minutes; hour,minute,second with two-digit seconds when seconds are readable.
11,13
